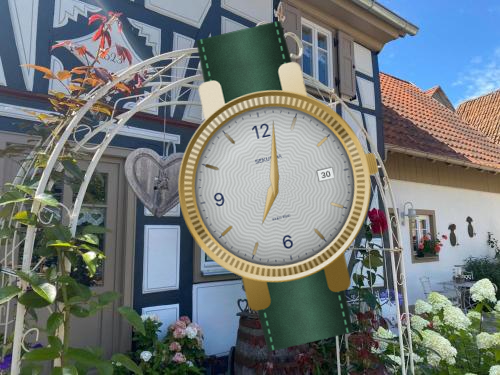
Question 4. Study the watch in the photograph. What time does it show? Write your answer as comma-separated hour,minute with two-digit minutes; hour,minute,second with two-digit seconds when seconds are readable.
7,02
